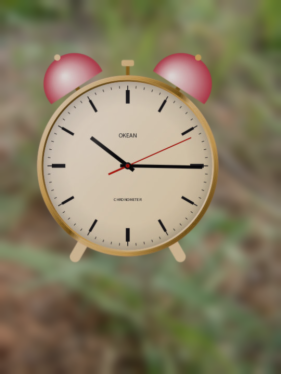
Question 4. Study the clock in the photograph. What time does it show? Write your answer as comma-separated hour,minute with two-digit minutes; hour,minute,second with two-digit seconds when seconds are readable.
10,15,11
